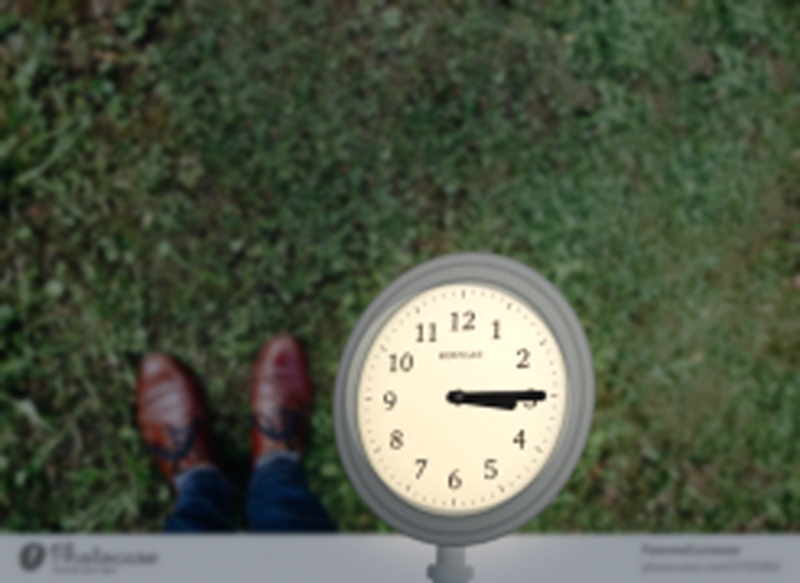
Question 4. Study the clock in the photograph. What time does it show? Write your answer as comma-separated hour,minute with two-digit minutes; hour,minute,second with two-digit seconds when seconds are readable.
3,15
